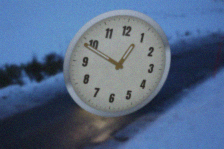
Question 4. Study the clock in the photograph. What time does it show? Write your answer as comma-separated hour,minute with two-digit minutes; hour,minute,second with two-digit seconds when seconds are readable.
12,49
